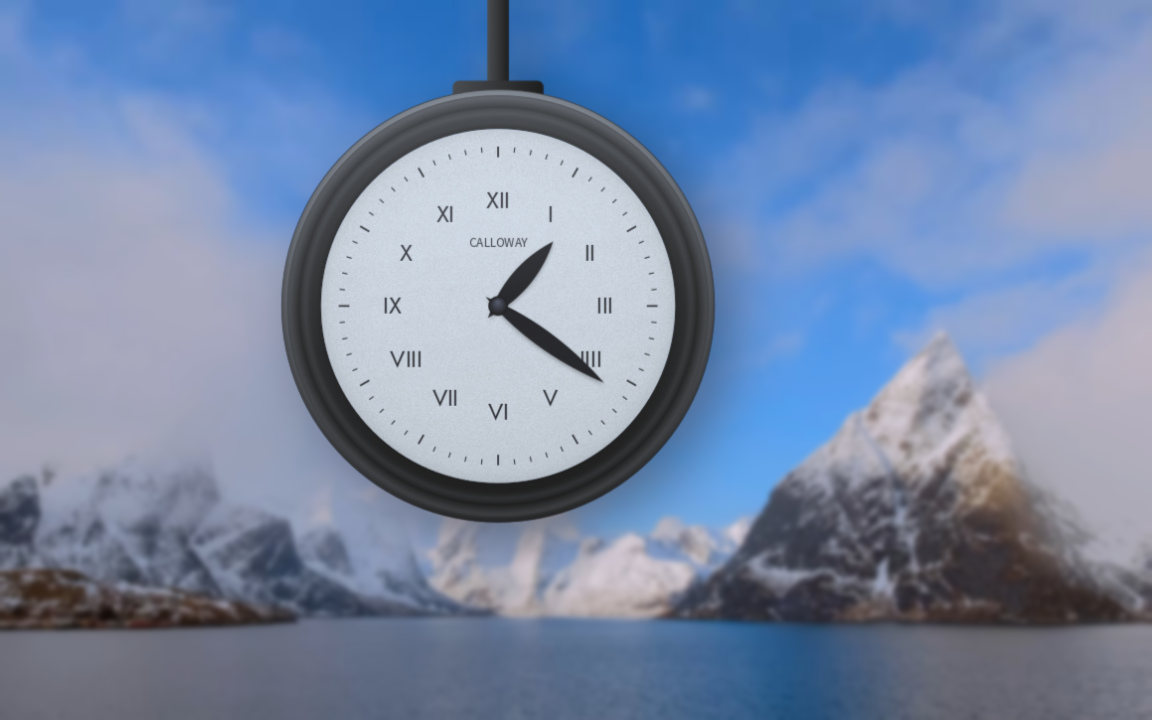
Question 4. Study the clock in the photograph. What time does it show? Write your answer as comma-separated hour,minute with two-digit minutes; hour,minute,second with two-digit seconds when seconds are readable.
1,21
